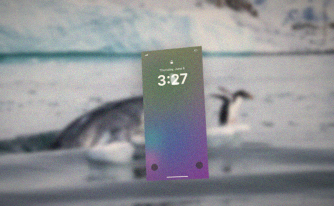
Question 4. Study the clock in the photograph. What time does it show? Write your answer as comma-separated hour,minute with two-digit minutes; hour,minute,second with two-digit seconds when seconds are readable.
3,27
